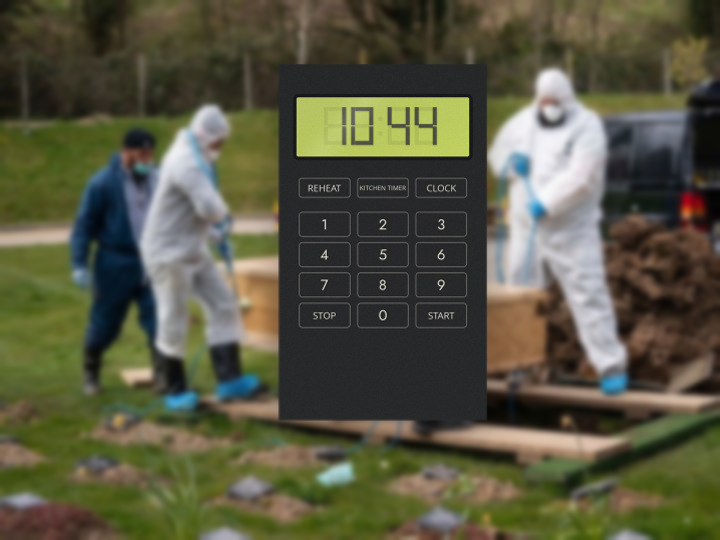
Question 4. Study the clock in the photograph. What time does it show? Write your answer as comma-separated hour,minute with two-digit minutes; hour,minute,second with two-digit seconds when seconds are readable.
10,44
